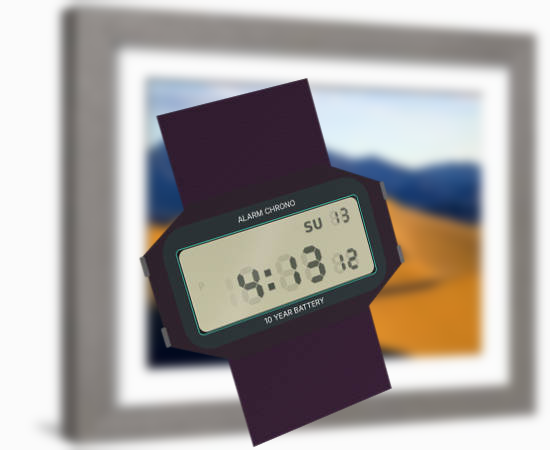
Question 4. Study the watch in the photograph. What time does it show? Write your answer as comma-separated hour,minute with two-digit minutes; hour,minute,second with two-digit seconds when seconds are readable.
4,13,12
